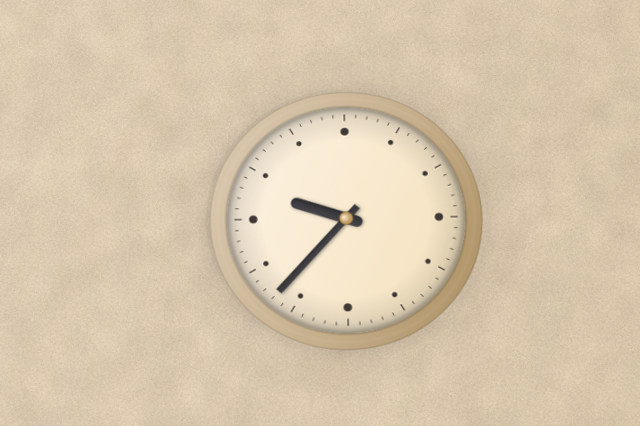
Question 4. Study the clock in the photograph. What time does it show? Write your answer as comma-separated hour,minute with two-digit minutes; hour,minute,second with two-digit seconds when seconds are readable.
9,37
